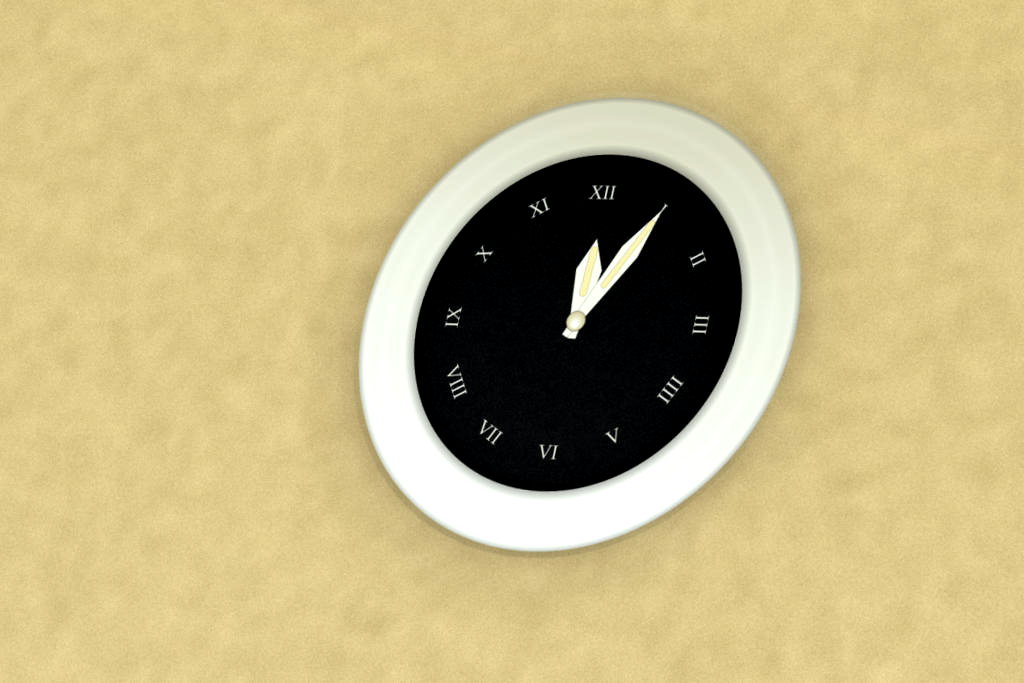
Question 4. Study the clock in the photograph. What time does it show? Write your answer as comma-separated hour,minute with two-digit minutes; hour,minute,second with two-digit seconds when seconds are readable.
12,05
